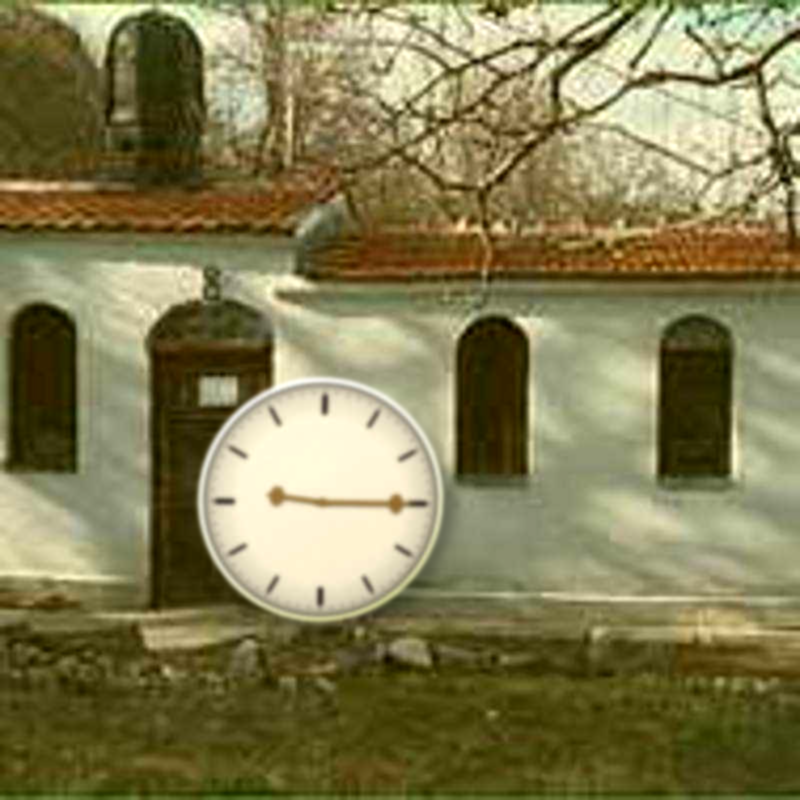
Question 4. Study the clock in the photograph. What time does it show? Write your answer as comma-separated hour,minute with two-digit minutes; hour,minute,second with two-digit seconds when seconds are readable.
9,15
